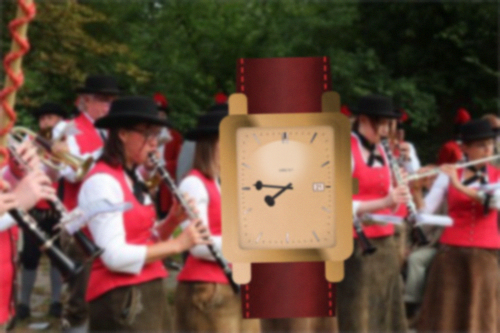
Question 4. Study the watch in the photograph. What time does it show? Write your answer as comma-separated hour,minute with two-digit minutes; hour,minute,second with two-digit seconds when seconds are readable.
7,46
